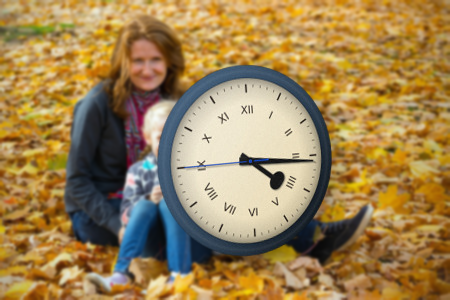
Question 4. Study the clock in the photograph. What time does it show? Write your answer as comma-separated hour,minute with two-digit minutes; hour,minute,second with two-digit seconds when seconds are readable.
4,15,45
